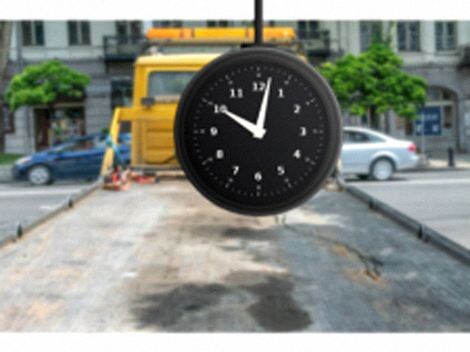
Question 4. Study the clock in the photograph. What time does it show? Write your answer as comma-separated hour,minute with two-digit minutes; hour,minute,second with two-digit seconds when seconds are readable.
10,02
